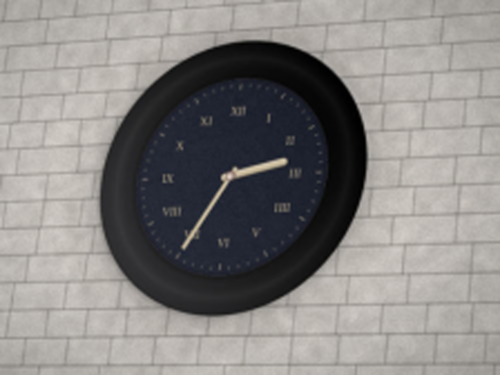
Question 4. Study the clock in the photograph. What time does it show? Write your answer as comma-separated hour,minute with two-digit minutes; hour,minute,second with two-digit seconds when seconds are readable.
2,35
